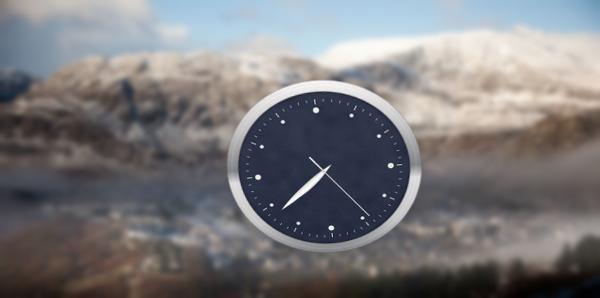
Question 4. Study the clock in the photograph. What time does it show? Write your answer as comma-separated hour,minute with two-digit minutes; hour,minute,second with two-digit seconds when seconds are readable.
7,38,24
